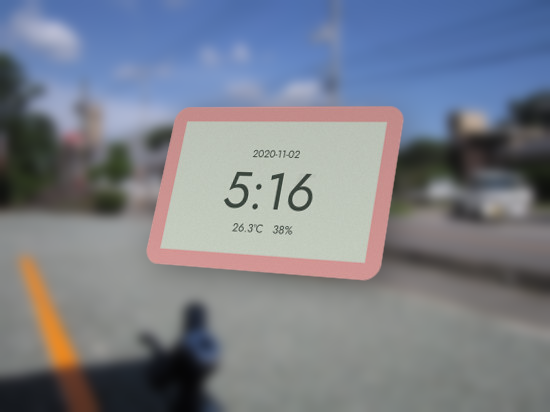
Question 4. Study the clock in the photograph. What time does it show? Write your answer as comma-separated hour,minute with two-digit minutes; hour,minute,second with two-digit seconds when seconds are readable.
5,16
